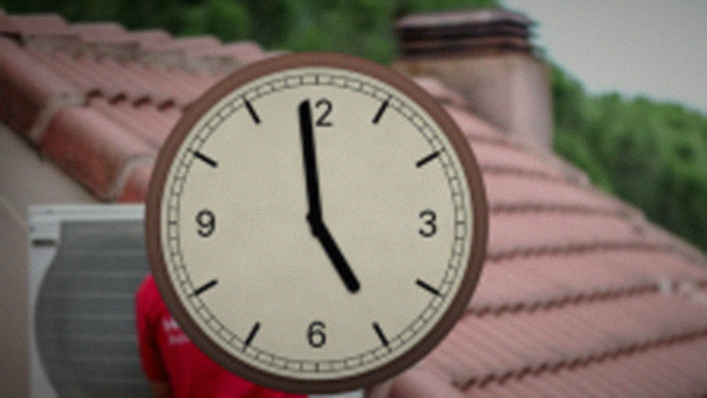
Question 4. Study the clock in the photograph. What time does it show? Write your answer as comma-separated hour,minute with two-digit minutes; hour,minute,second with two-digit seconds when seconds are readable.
4,59
